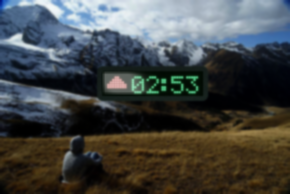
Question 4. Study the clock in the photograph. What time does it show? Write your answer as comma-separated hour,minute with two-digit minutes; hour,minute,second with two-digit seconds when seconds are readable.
2,53
